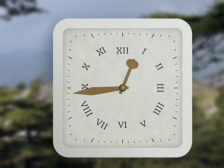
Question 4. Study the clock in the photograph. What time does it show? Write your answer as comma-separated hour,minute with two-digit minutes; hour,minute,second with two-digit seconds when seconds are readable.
12,44
